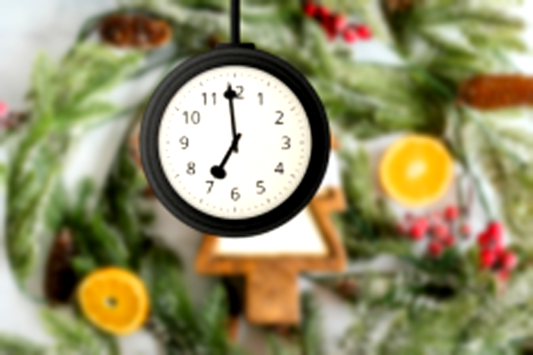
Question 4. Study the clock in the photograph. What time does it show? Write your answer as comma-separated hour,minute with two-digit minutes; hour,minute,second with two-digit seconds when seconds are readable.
6,59
